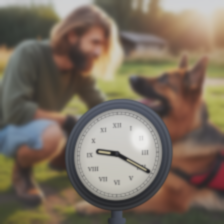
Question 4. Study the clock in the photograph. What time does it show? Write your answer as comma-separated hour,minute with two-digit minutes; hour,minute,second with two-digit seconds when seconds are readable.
9,20
